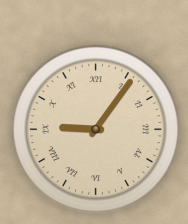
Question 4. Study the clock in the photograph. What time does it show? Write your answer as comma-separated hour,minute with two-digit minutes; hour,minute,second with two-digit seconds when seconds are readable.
9,06
